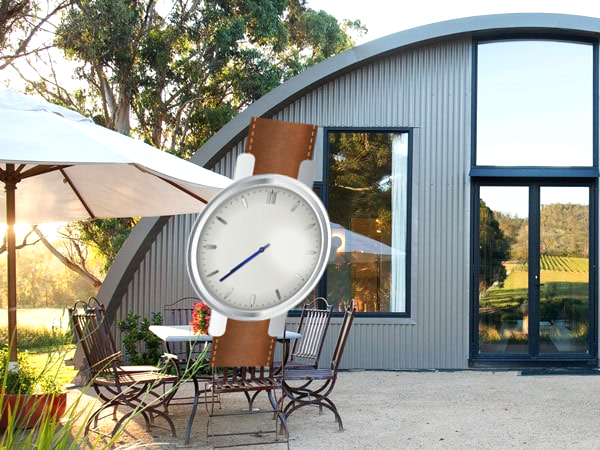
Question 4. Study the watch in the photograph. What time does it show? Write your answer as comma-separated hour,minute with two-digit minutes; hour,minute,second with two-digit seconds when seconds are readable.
7,38
